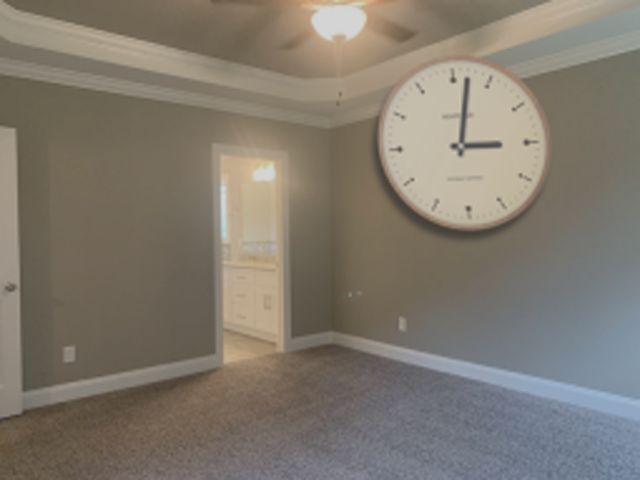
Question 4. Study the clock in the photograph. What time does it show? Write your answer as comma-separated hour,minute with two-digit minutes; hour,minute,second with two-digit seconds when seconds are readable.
3,02
